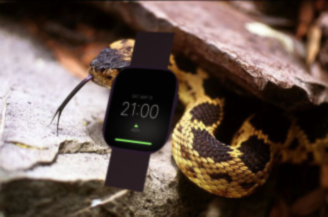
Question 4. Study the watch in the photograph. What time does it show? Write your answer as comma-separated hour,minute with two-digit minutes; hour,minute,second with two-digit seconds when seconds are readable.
21,00
